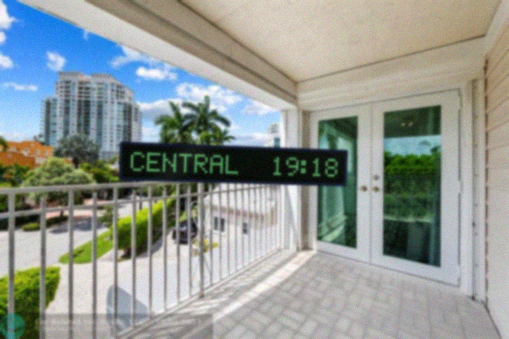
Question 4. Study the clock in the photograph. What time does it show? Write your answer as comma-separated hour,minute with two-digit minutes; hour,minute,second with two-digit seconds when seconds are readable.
19,18
